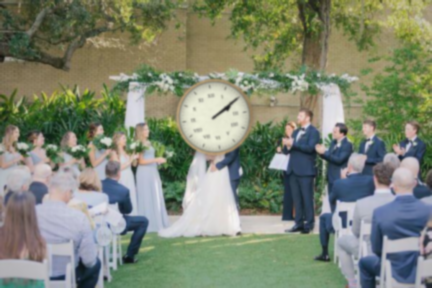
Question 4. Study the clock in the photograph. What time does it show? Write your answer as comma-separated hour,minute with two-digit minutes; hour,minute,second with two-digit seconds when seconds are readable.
2,10
